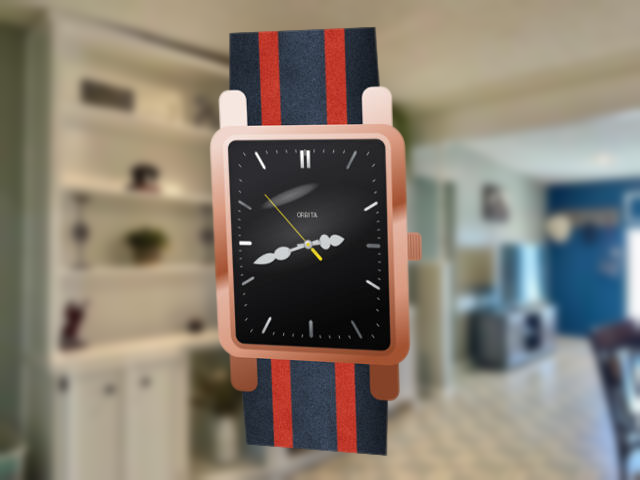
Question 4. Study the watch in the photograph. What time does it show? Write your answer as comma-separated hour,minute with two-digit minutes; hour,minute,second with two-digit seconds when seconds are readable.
2,41,53
